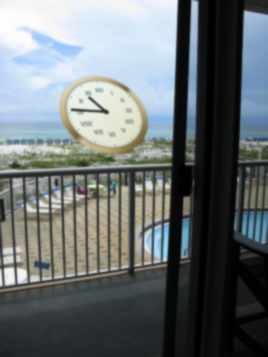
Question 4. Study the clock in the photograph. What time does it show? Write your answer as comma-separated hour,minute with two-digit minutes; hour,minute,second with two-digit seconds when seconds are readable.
10,46
